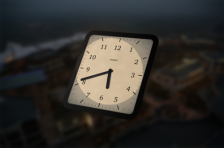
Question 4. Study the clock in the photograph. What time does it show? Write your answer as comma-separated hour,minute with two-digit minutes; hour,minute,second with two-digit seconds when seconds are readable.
5,41
